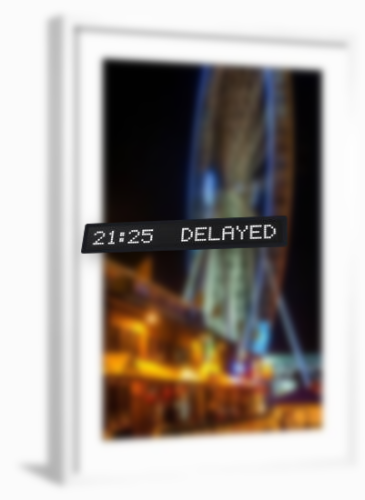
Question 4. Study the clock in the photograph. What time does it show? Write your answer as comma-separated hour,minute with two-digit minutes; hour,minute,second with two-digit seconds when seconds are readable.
21,25
